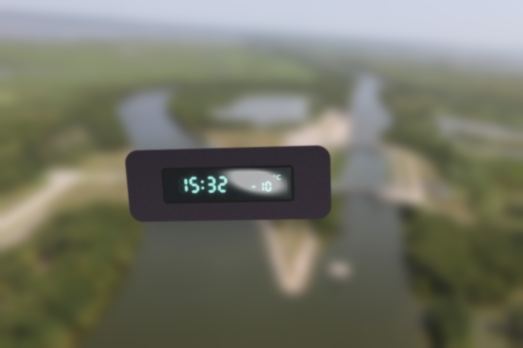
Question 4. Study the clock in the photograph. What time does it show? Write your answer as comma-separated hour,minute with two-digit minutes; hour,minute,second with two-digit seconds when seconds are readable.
15,32
